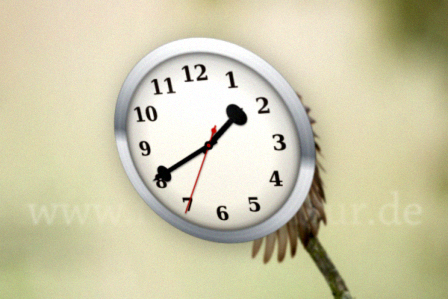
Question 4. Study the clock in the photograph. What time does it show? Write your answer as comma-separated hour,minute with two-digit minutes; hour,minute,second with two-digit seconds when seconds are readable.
1,40,35
